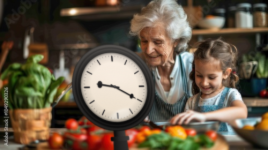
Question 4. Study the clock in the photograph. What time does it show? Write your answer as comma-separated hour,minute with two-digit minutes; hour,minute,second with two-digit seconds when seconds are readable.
9,20
